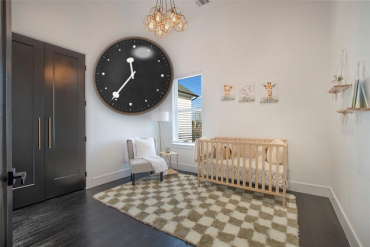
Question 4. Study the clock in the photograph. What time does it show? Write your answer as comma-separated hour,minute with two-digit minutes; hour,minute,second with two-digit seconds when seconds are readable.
11,36
